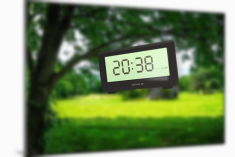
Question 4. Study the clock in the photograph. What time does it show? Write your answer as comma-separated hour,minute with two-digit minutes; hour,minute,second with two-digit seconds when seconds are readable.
20,38
